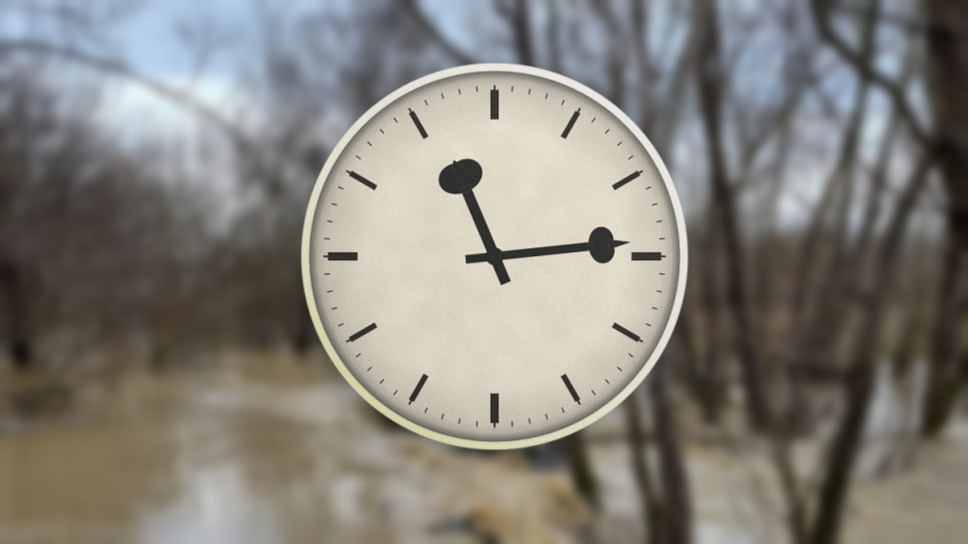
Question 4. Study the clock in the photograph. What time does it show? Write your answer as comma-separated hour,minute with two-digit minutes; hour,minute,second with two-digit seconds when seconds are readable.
11,14
